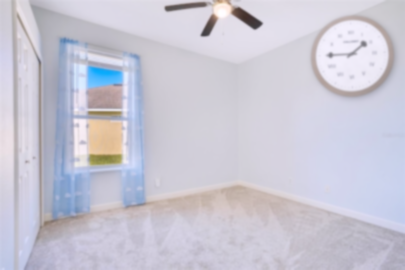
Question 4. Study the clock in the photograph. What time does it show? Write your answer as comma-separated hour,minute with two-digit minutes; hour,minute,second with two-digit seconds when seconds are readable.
1,45
